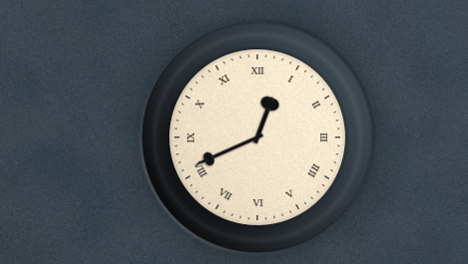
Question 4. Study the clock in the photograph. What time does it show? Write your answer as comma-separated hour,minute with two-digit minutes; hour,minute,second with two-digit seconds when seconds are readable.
12,41
